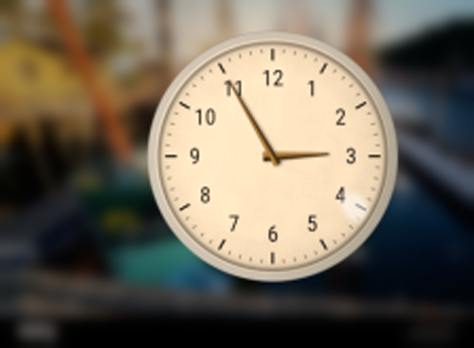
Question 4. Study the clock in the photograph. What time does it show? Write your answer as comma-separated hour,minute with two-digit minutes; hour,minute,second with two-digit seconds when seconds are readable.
2,55
